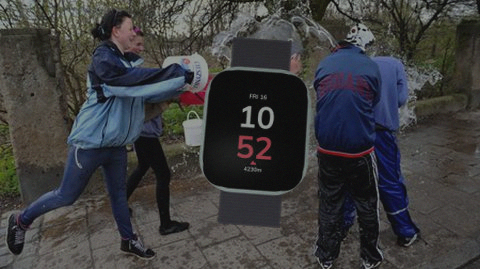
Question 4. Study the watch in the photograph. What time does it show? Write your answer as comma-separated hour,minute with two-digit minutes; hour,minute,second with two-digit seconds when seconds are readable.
10,52
